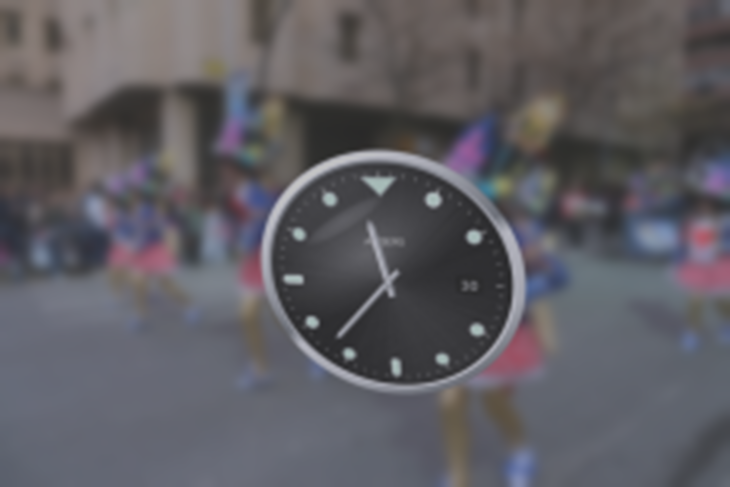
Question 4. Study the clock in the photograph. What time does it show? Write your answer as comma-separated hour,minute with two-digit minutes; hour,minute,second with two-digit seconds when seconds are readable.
11,37
